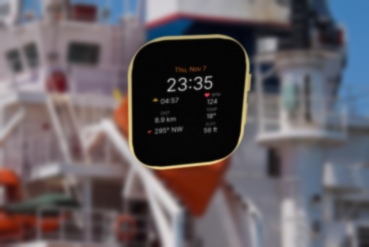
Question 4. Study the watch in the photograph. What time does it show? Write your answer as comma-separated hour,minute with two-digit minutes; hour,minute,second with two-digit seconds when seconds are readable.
23,35
